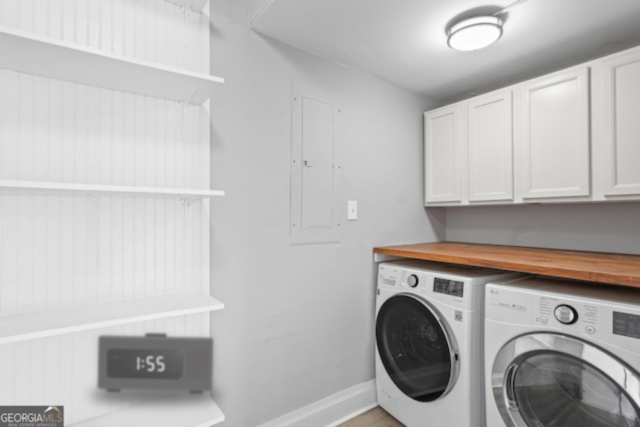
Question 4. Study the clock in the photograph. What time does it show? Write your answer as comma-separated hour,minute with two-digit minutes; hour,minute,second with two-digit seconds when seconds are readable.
1,55
